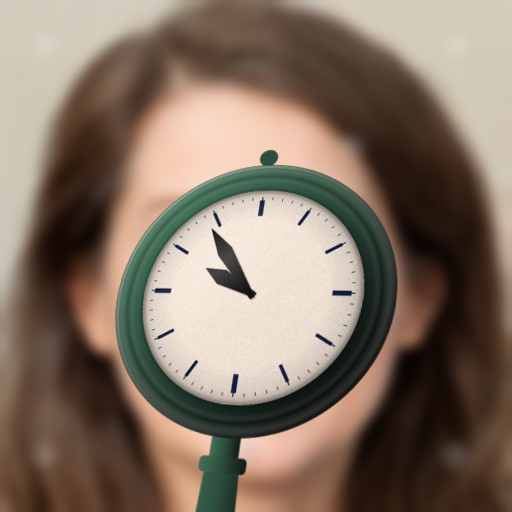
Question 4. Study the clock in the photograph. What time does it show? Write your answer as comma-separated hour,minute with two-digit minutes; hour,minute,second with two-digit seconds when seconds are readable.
9,54
